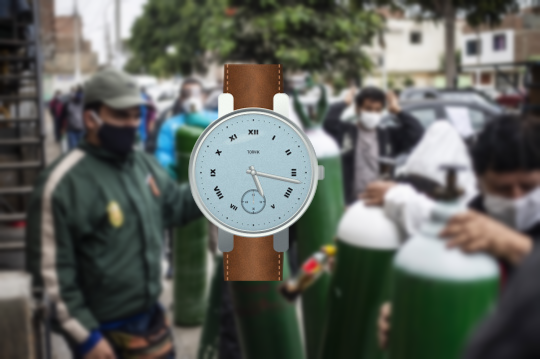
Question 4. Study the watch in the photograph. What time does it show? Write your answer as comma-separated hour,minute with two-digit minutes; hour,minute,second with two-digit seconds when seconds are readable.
5,17
